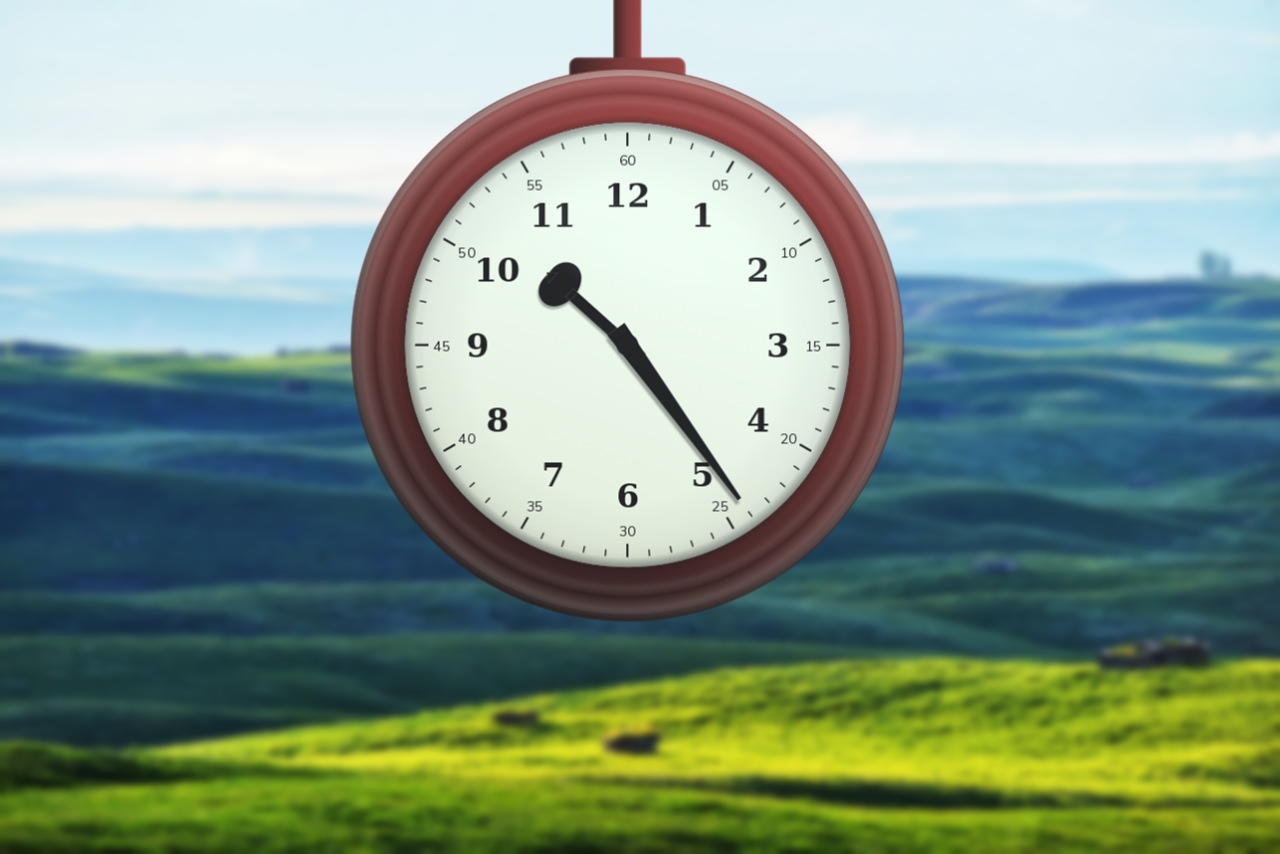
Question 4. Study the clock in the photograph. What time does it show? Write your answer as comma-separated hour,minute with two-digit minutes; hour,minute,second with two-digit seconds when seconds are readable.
10,24
